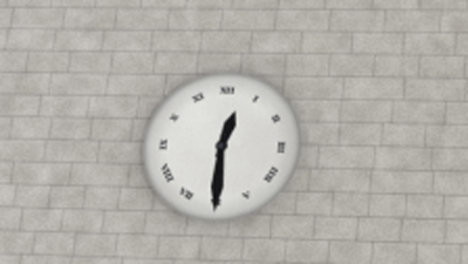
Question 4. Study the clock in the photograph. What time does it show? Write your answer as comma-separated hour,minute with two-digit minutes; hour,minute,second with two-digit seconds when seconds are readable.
12,30
